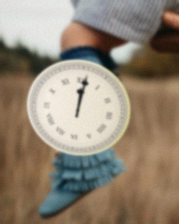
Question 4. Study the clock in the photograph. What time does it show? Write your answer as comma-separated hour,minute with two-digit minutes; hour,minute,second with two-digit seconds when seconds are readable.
12,01
